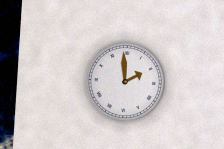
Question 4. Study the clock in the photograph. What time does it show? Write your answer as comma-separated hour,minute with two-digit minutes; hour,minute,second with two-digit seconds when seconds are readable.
1,59
